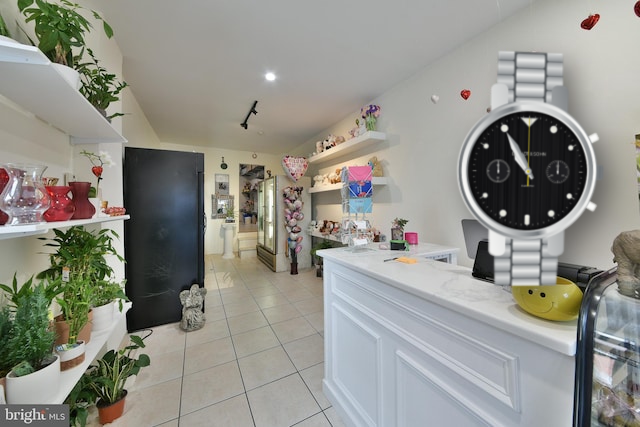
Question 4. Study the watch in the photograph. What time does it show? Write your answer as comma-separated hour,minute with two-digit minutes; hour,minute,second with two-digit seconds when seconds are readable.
10,55
